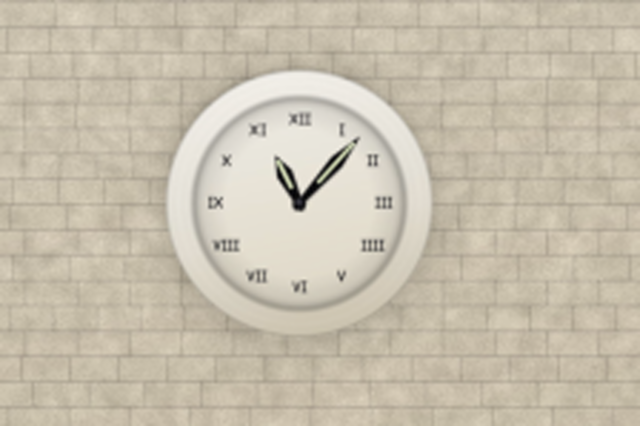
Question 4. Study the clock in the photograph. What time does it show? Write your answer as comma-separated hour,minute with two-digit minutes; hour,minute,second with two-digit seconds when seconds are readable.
11,07
